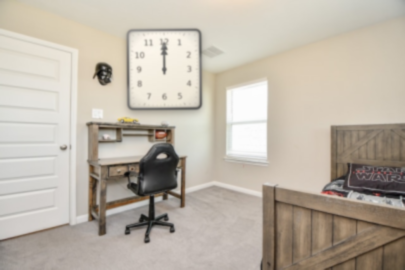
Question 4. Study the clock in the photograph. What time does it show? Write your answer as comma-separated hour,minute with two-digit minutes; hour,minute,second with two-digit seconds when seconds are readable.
12,00
